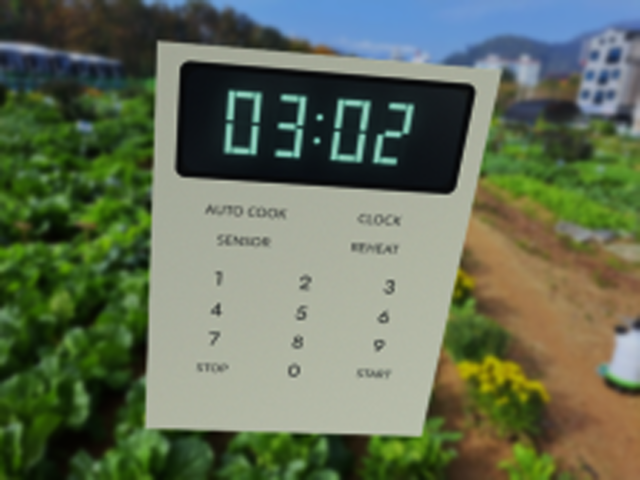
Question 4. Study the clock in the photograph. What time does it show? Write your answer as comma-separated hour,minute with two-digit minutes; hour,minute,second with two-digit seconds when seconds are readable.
3,02
